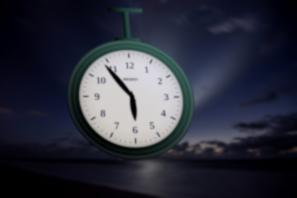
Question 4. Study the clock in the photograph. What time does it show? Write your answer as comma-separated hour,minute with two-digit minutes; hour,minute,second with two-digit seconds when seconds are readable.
5,54
